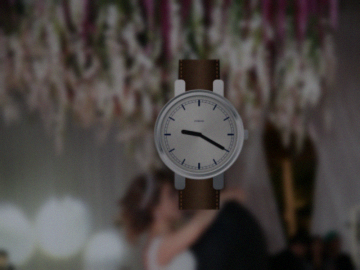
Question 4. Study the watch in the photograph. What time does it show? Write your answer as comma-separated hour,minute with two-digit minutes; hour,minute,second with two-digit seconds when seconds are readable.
9,20
